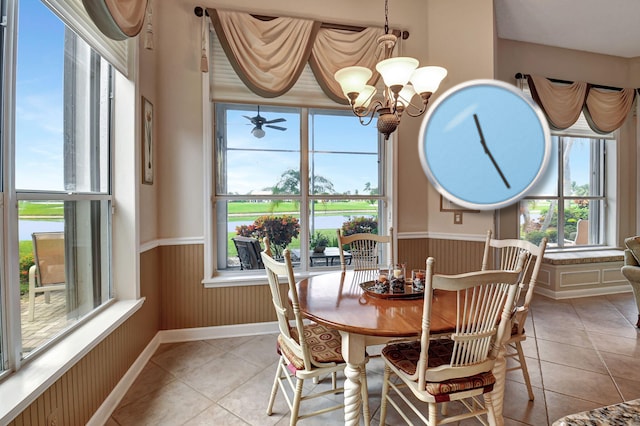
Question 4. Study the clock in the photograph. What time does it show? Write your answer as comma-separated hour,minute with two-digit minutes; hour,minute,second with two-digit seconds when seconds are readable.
11,25
